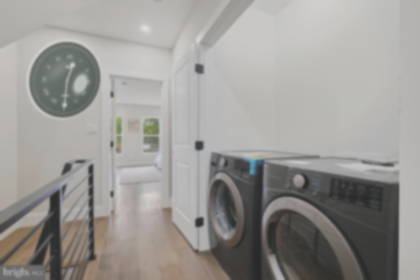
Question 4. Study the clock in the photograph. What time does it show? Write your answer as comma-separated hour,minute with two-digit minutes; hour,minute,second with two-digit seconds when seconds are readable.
12,30
